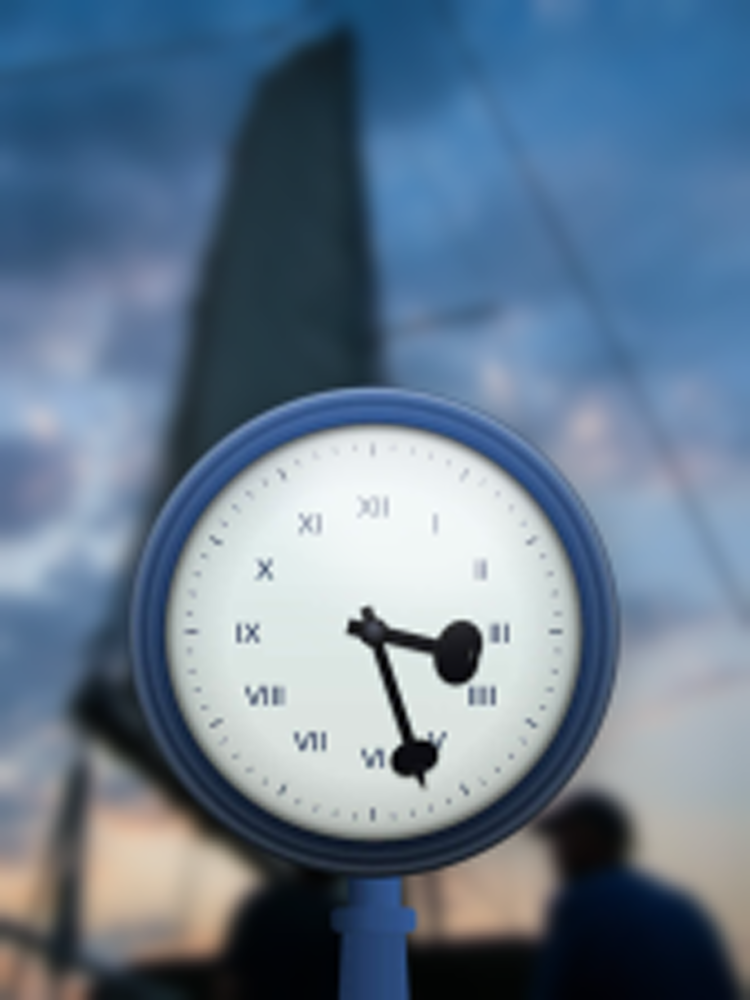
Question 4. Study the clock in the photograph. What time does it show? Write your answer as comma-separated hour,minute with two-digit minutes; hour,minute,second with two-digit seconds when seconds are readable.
3,27
